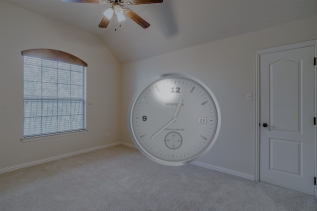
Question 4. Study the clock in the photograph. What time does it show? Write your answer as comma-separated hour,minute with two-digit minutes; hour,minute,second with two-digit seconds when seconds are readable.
12,38
